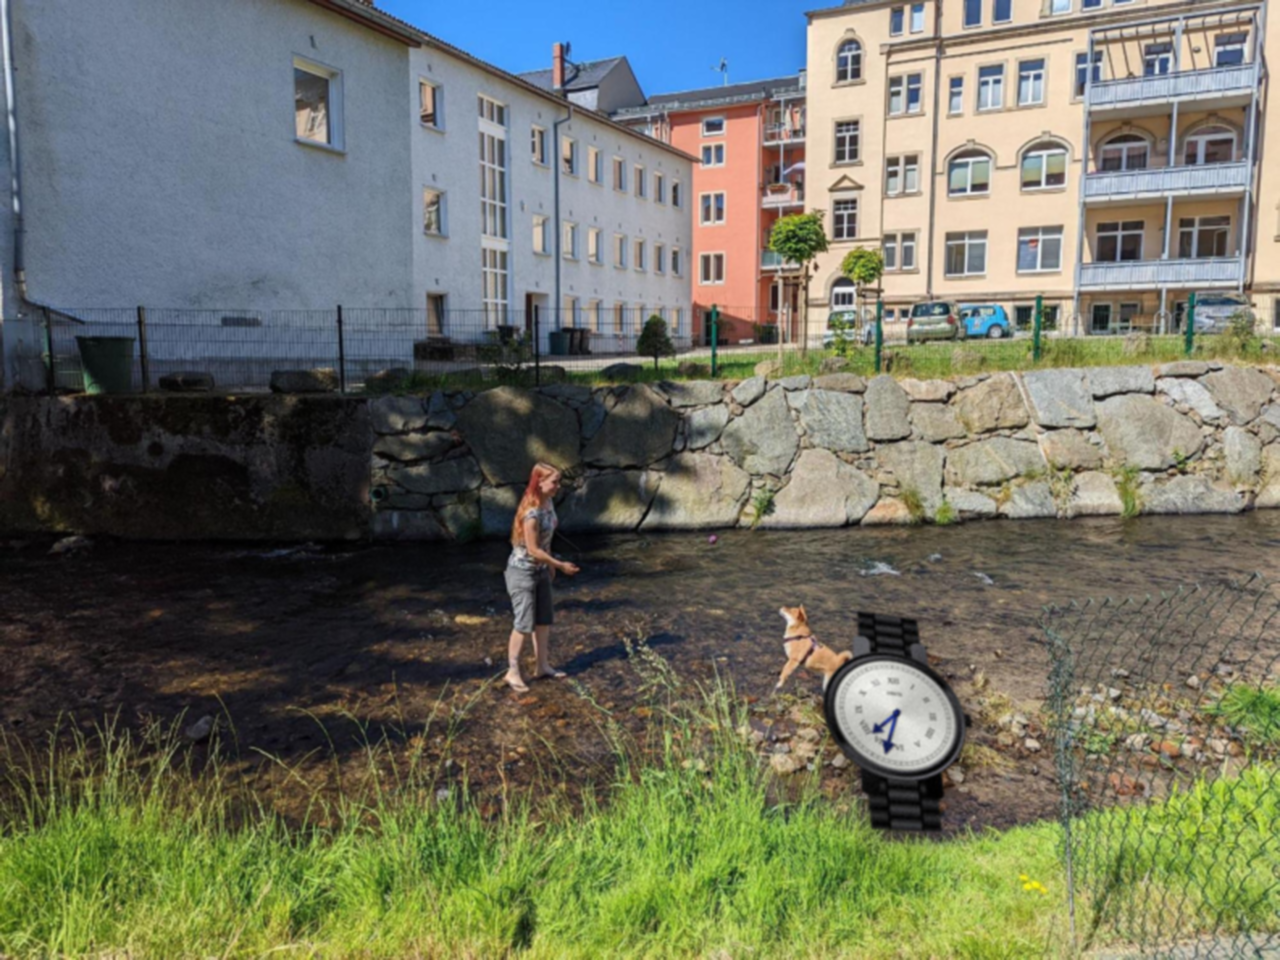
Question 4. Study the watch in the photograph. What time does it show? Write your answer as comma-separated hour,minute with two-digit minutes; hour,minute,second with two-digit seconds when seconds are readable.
7,33
